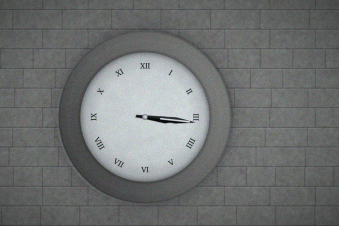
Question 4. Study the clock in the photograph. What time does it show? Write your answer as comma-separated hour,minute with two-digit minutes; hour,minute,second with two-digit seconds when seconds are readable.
3,16
